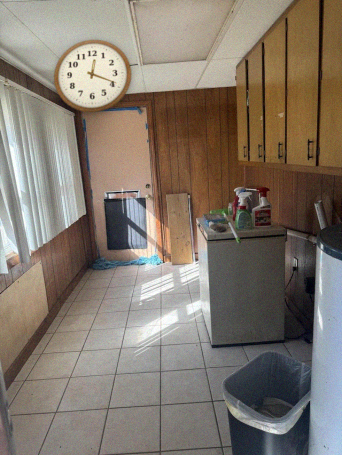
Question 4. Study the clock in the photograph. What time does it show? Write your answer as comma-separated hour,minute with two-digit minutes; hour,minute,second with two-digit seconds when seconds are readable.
12,19
